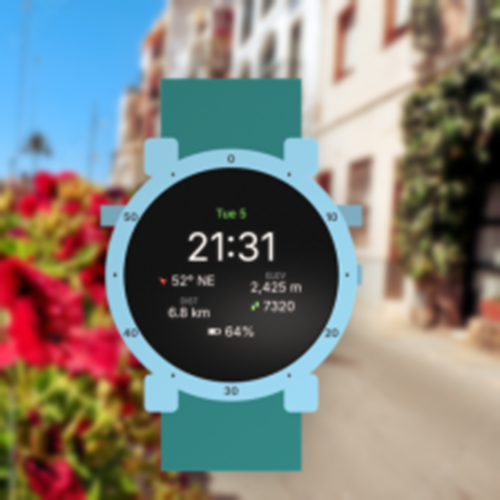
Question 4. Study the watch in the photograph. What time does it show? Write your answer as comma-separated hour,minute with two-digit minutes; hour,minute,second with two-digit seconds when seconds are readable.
21,31
